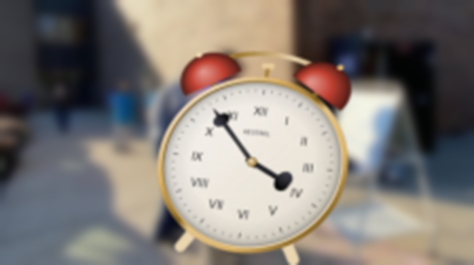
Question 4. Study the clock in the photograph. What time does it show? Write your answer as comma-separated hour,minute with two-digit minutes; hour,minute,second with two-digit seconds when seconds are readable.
3,53
